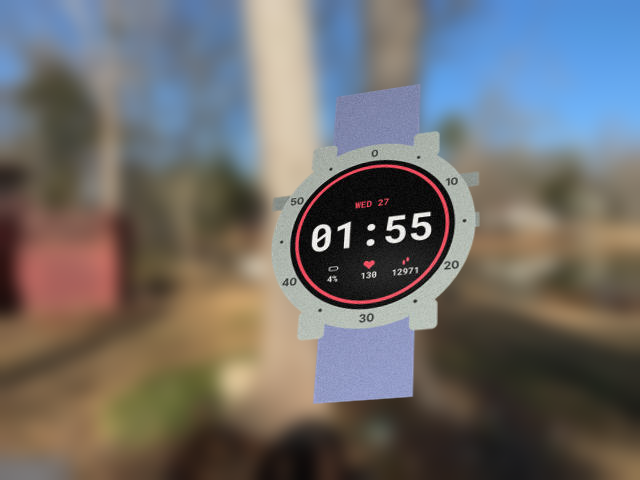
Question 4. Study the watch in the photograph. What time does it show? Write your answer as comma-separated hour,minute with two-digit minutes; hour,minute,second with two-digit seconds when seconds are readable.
1,55
